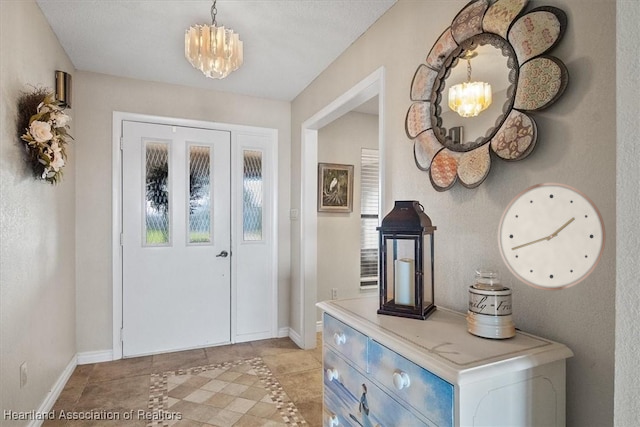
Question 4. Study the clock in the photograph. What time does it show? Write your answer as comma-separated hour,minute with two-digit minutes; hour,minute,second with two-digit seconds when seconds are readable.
1,42
